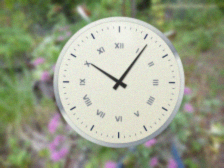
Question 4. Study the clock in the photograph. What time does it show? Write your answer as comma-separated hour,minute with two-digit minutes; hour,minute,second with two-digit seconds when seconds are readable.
10,06
